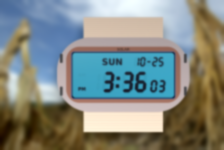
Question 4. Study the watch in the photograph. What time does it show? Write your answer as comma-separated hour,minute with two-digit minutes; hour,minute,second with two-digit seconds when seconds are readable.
3,36,03
